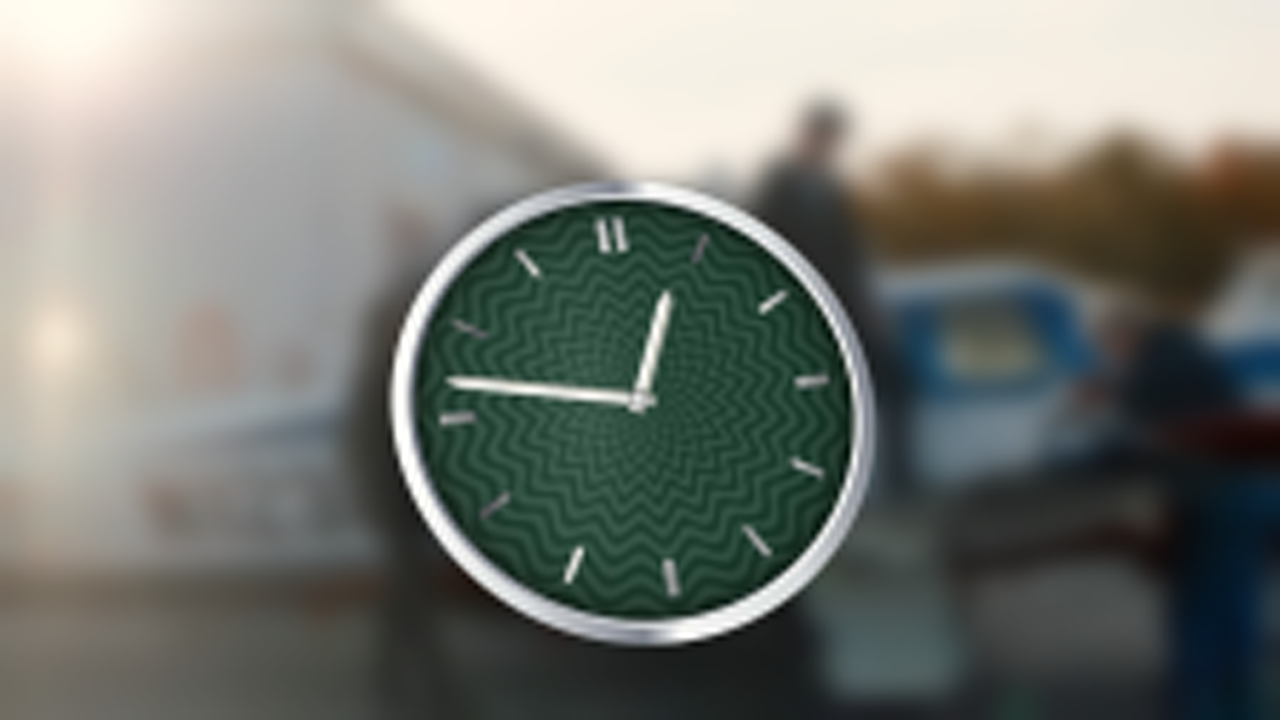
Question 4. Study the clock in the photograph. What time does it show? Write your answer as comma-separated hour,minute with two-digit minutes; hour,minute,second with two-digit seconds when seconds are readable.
12,47
